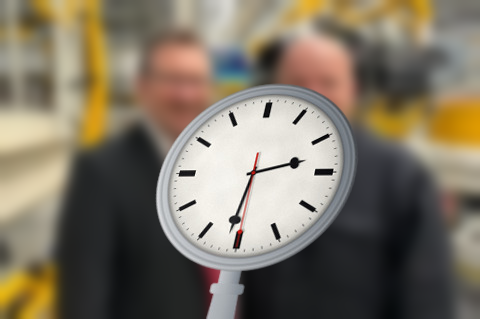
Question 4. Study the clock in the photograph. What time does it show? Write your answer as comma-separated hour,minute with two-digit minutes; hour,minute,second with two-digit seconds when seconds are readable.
2,31,30
